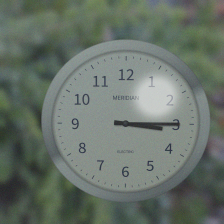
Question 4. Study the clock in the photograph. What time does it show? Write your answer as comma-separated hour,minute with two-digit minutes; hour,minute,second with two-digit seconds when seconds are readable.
3,15
